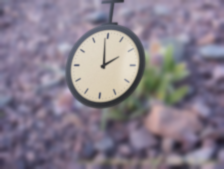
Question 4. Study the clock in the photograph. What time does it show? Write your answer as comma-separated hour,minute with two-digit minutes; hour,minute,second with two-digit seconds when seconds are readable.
1,59
